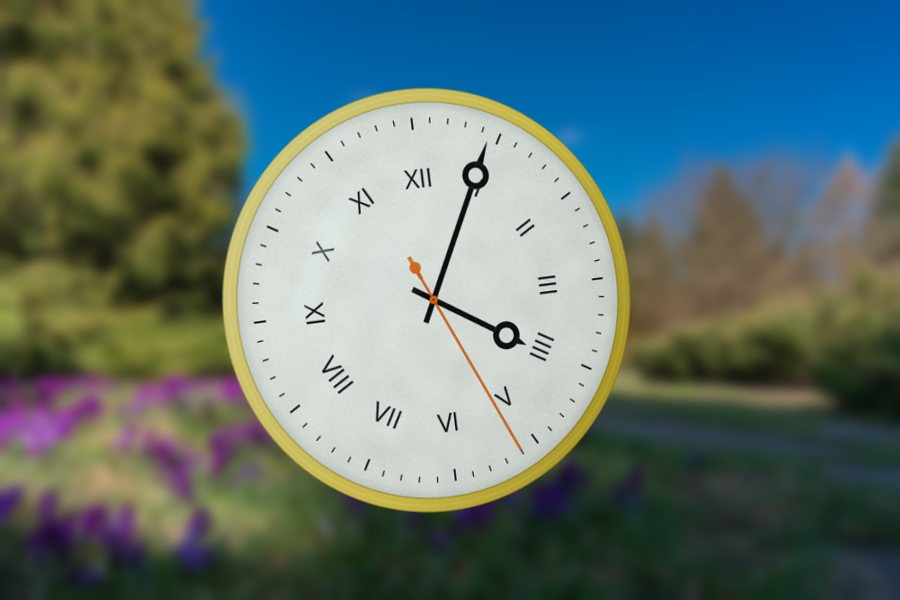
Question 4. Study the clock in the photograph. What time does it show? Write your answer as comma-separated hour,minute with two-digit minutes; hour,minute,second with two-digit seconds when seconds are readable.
4,04,26
